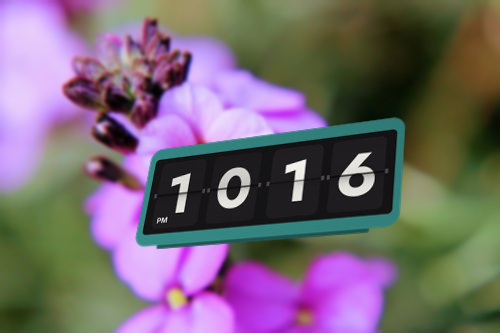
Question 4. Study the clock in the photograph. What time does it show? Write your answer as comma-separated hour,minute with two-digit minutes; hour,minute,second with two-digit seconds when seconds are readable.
10,16
